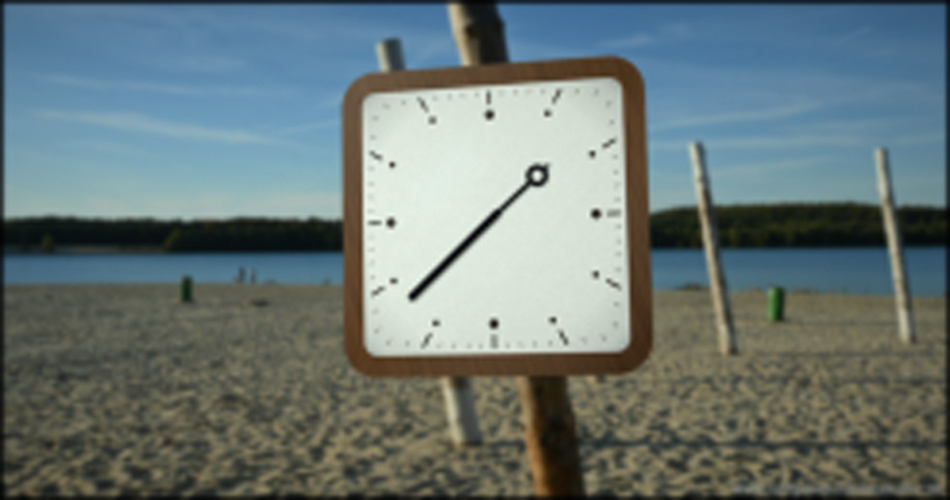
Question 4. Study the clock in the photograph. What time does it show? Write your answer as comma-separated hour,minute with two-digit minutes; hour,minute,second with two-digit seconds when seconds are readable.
1,38
